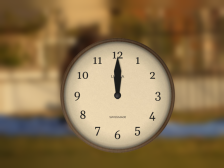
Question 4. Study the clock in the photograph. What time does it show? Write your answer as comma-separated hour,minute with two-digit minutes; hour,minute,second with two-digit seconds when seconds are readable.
12,00
